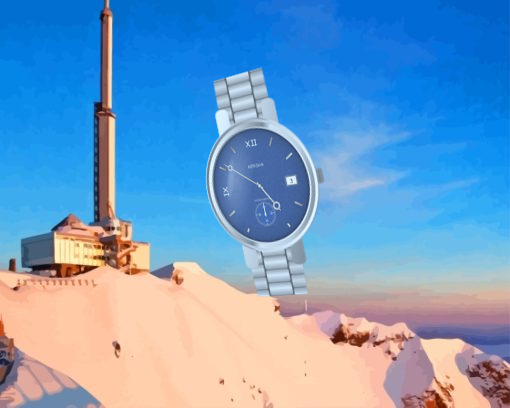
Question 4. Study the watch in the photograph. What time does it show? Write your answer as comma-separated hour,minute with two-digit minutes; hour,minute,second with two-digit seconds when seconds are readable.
4,51
